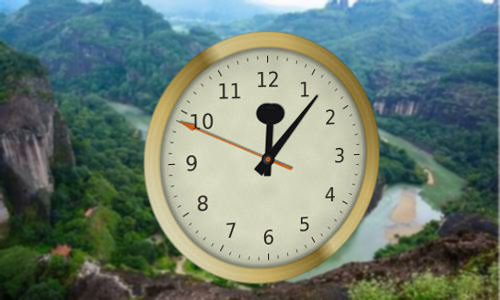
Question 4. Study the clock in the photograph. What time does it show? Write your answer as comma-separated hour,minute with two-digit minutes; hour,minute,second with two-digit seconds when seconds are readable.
12,06,49
